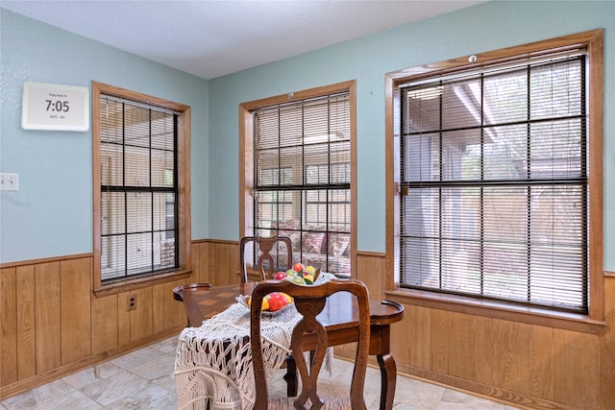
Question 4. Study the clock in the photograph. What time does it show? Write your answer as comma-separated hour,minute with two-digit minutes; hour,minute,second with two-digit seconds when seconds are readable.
7,05
